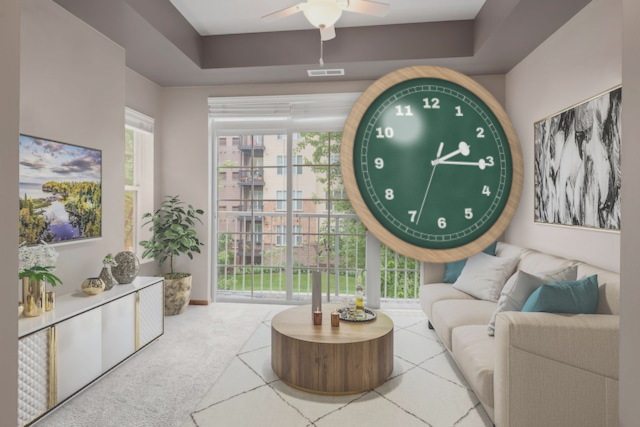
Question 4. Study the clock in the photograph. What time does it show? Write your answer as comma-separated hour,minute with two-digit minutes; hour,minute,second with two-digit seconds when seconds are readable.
2,15,34
